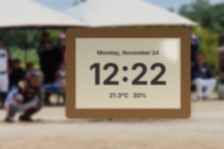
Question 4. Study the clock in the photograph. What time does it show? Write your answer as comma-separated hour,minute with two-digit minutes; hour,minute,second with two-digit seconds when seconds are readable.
12,22
